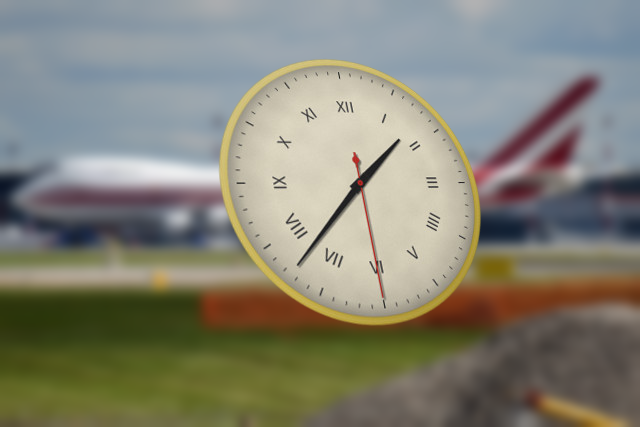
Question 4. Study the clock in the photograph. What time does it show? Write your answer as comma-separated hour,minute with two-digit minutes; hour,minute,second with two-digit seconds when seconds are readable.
1,37,30
